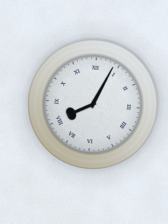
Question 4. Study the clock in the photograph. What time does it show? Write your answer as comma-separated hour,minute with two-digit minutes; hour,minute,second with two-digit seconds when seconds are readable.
8,04
